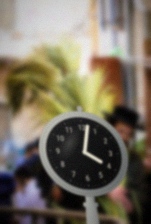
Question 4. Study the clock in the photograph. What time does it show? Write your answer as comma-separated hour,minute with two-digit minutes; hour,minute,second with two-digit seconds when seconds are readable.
4,02
